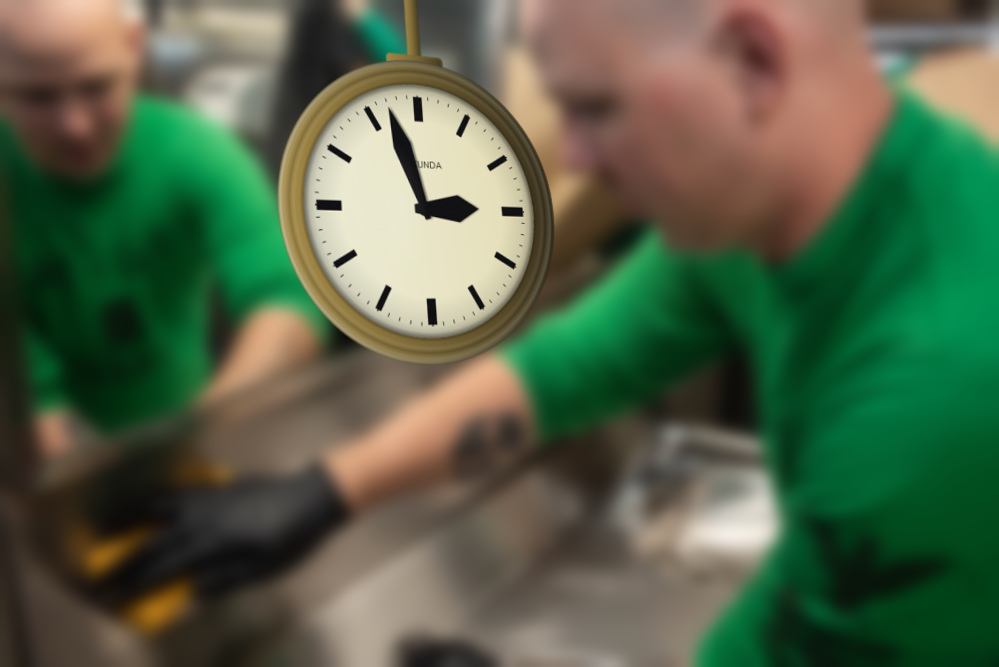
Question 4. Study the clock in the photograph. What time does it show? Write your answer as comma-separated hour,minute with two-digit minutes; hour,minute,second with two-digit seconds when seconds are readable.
2,57
